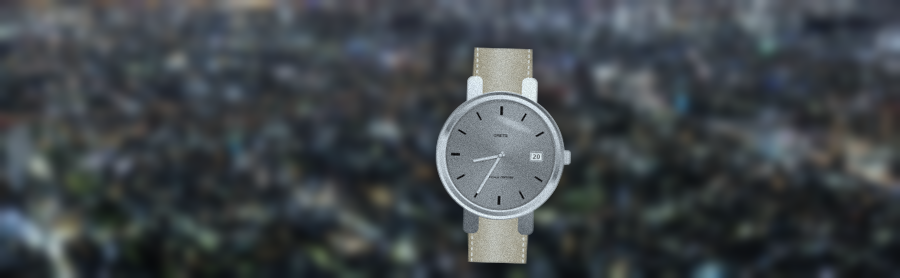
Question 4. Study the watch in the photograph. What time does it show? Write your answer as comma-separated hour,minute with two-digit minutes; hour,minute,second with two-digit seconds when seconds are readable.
8,35
